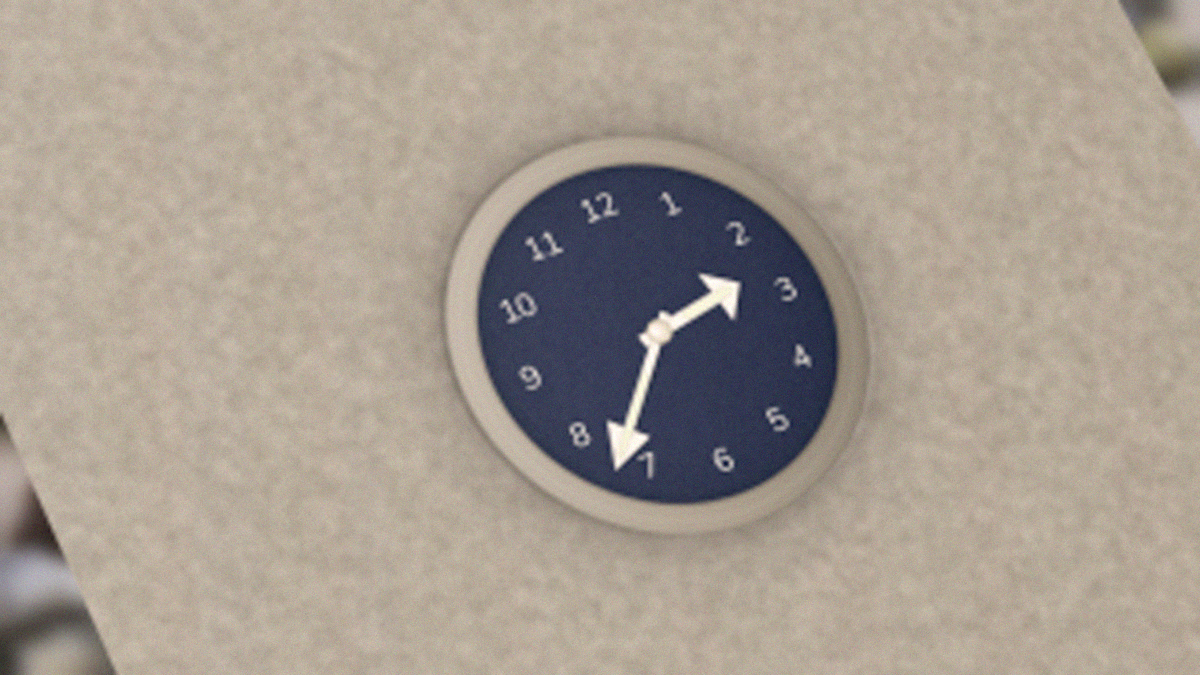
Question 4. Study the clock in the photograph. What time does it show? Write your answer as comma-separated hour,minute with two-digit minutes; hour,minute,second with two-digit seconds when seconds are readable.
2,37
